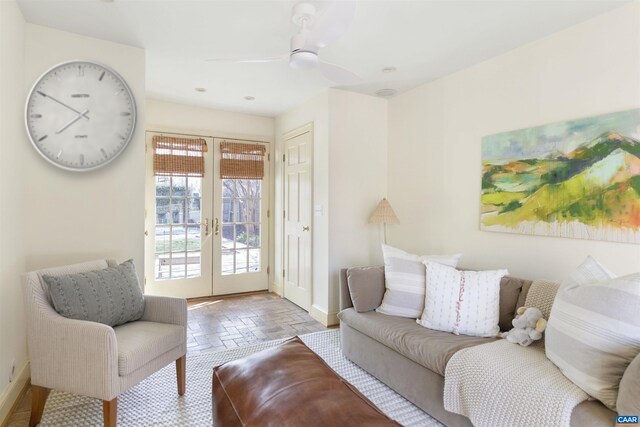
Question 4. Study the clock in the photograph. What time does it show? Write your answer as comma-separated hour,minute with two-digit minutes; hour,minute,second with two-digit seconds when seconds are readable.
7,50
